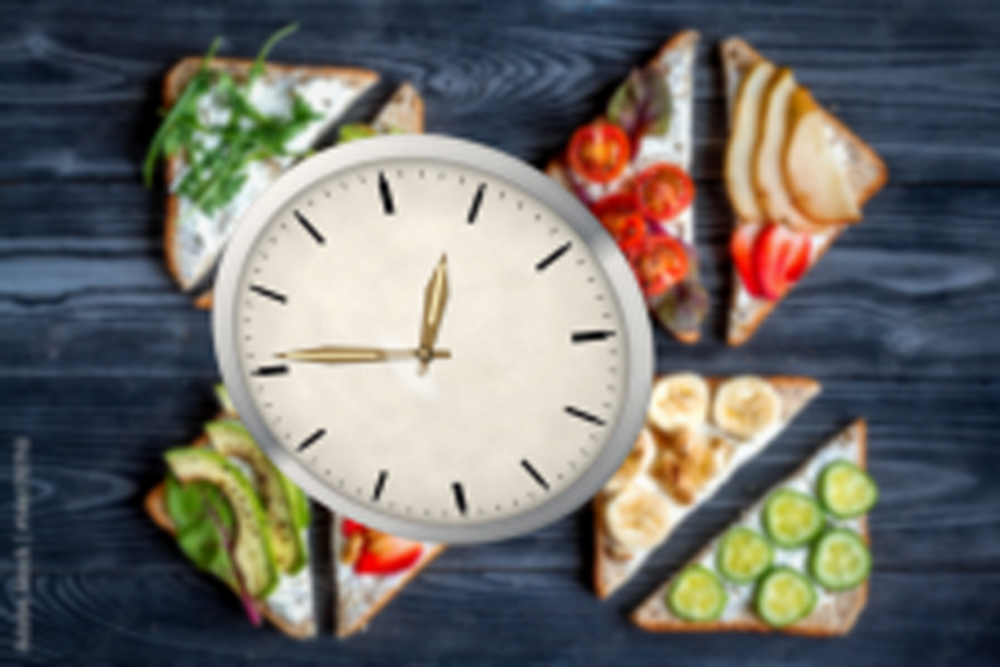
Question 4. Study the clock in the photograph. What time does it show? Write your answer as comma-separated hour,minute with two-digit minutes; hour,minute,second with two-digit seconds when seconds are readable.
12,46
